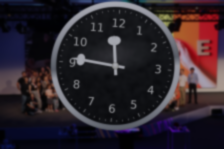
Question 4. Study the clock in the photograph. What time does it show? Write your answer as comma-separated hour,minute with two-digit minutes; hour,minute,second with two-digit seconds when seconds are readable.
11,46
